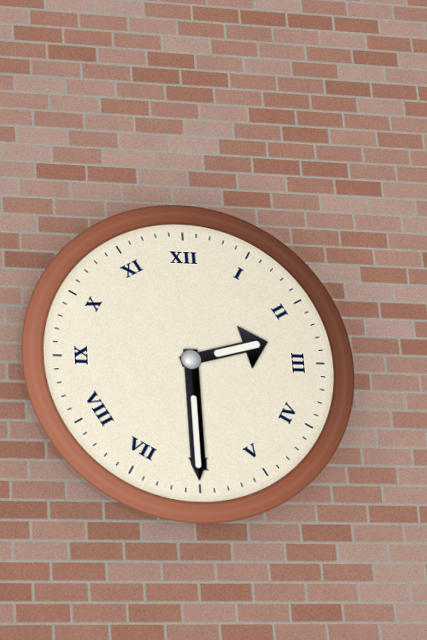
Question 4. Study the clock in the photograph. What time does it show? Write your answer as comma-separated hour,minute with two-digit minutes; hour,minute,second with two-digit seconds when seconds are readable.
2,30
